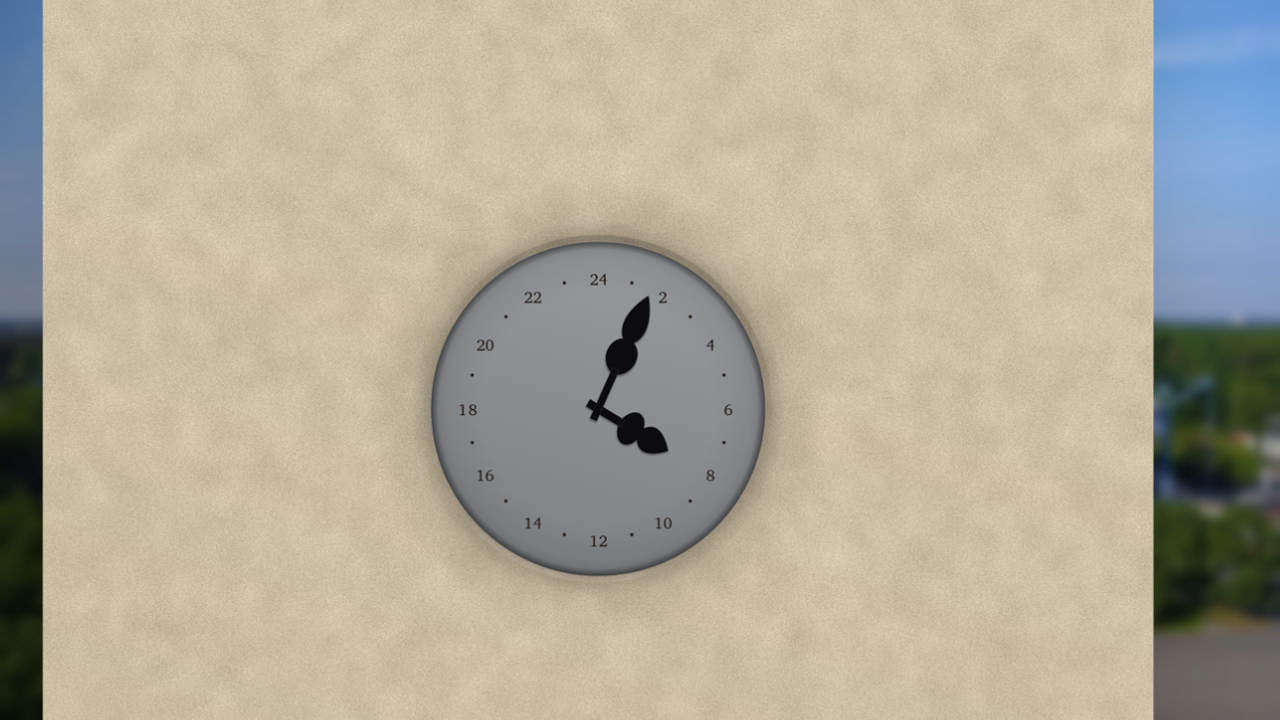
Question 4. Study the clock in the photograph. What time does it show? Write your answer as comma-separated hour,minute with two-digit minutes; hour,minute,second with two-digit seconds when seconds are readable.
8,04
